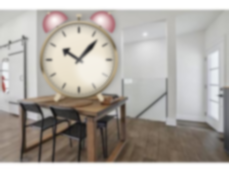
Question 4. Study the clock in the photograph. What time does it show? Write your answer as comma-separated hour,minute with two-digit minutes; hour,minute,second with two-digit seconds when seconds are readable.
10,07
